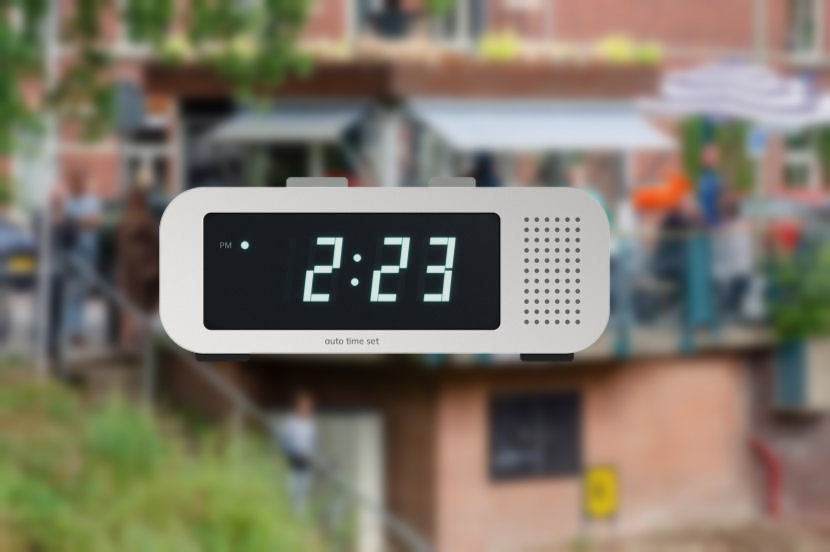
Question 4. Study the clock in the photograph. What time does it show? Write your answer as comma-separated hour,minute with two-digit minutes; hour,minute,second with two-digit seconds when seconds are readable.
2,23
